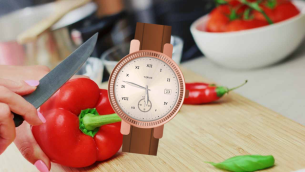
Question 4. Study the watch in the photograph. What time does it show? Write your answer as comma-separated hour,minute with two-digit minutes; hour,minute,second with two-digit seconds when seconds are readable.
5,47
